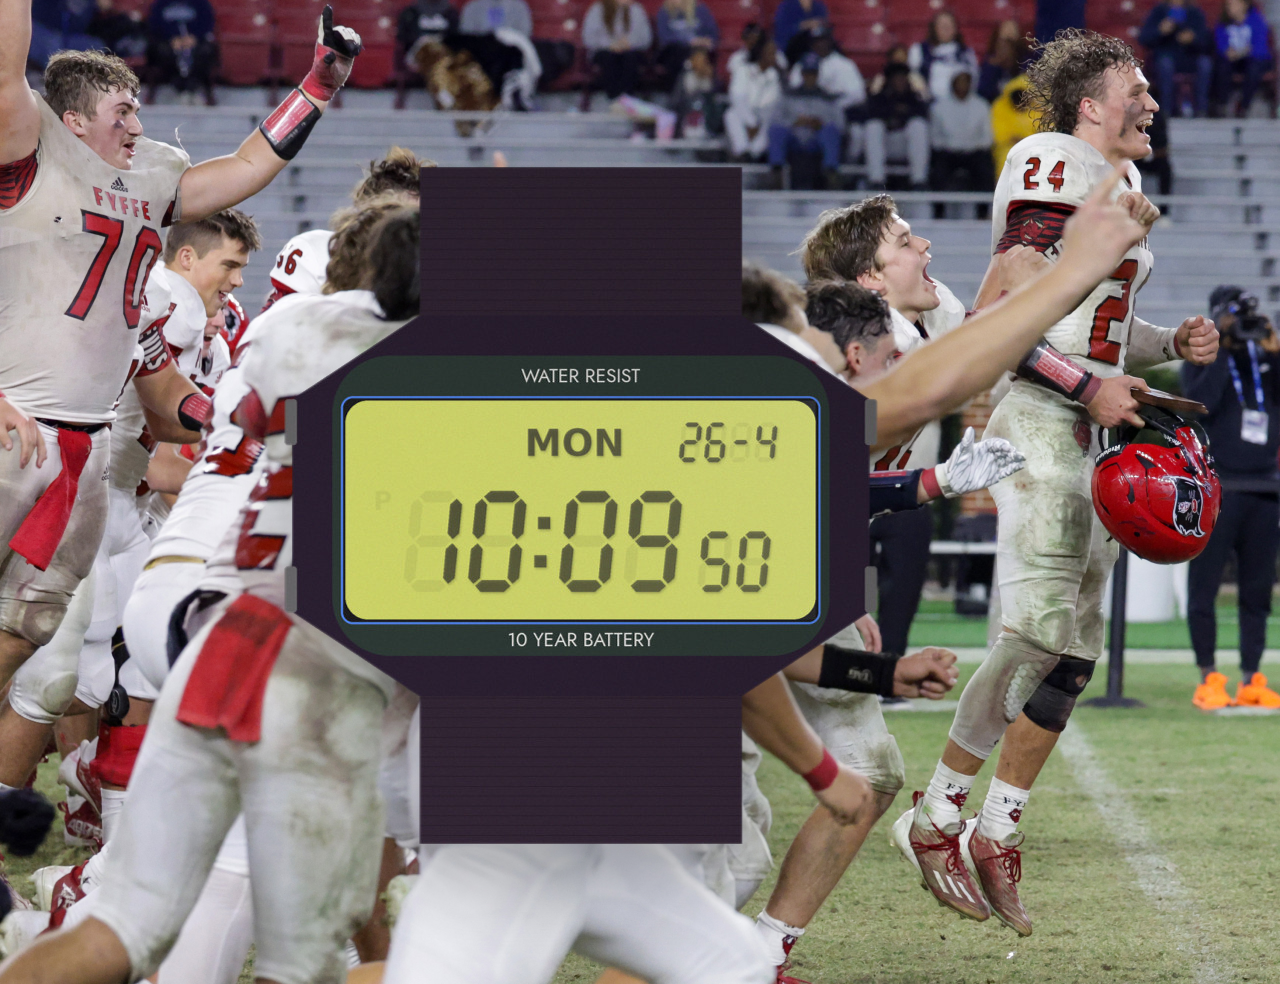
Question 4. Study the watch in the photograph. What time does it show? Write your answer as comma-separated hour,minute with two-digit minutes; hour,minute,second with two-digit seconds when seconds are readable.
10,09,50
